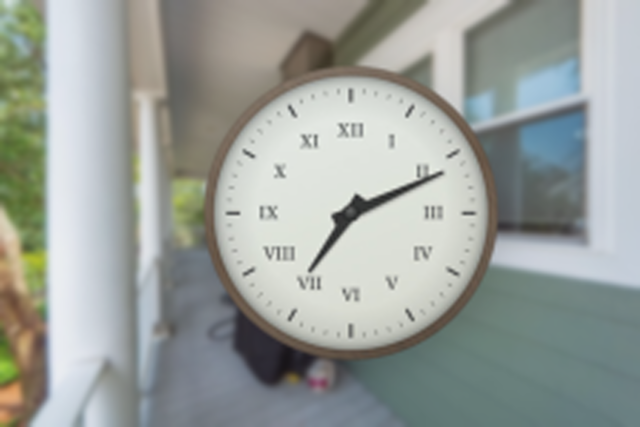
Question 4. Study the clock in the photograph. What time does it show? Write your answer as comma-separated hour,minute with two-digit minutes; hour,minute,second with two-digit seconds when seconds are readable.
7,11
